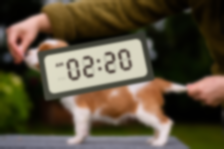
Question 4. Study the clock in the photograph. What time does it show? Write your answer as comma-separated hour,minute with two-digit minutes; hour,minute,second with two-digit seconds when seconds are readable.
2,20
